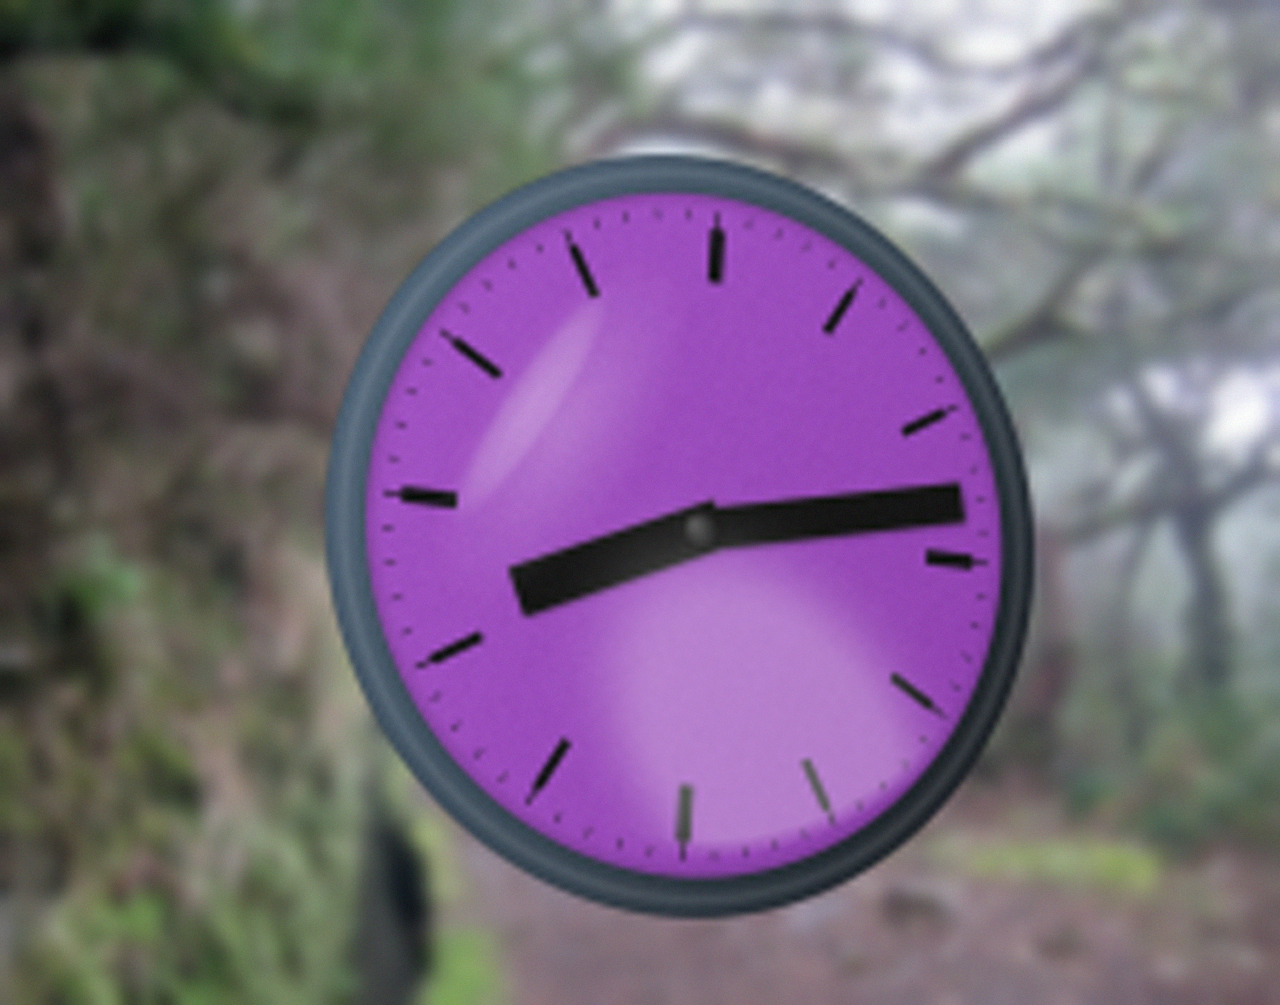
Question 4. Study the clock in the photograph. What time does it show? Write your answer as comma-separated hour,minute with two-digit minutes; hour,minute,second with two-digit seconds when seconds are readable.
8,13
